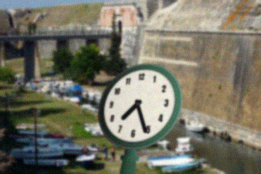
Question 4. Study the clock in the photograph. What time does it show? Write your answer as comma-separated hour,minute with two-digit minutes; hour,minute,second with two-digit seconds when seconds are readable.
7,26
